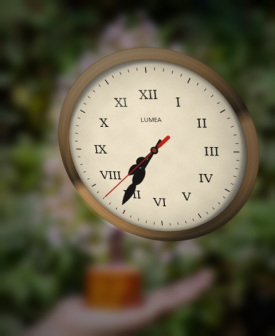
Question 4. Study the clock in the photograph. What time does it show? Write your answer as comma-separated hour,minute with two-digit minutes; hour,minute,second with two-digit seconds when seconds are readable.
7,35,38
